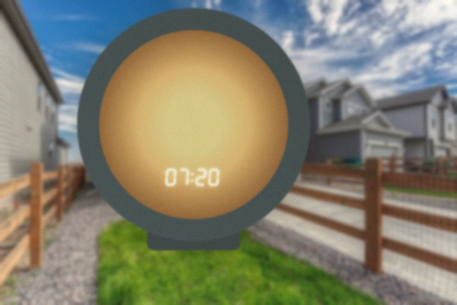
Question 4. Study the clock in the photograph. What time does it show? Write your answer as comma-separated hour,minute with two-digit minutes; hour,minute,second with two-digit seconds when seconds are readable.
7,20
